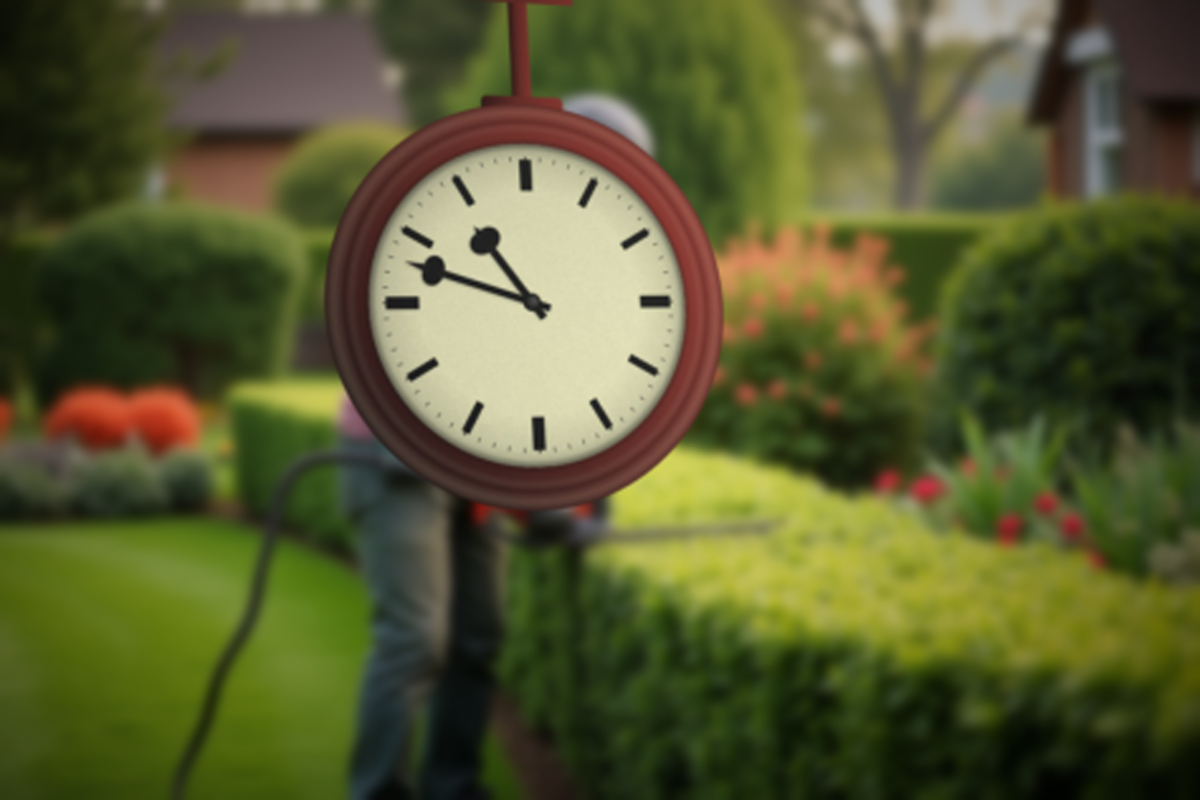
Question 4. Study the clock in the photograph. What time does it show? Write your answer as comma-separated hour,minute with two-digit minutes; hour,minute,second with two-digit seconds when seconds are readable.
10,48
